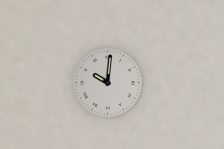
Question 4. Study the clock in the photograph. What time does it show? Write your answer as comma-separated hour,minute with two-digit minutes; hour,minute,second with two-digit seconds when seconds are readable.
10,01
